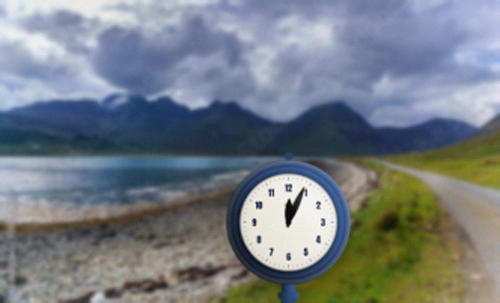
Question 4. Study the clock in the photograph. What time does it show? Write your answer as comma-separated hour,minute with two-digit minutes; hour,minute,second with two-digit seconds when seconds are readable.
12,04
